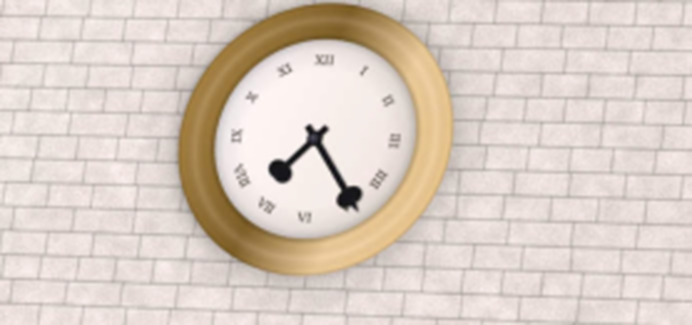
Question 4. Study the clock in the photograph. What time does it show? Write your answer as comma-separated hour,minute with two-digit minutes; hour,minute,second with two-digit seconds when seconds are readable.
7,24
